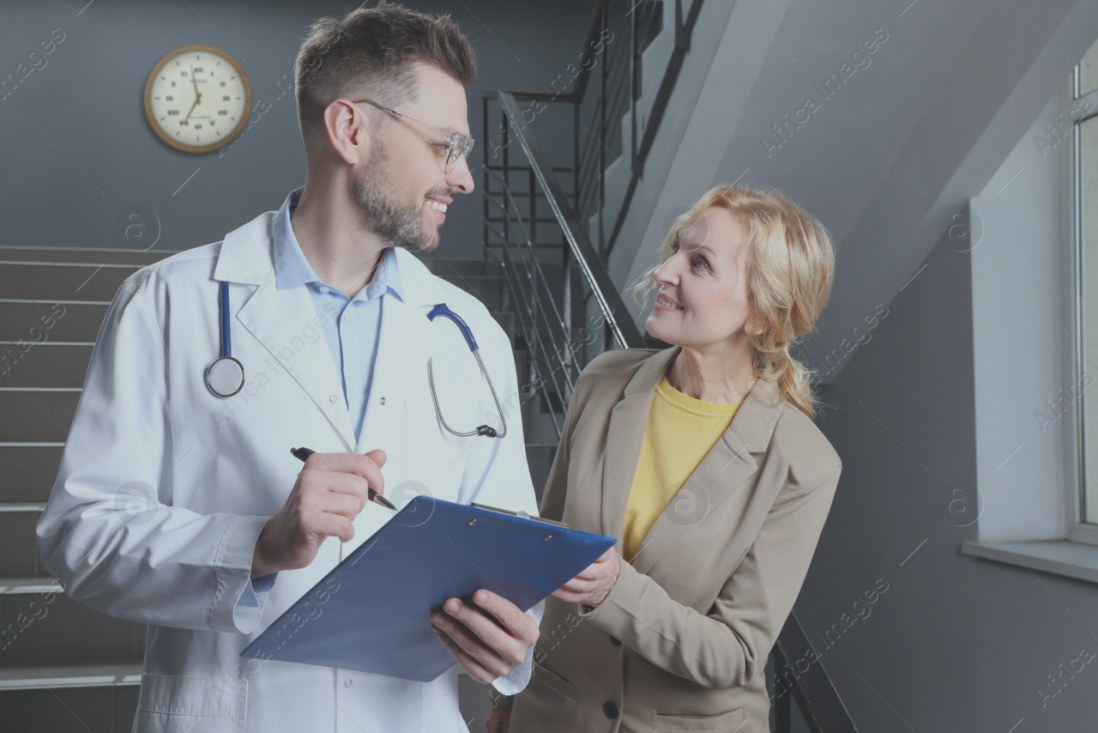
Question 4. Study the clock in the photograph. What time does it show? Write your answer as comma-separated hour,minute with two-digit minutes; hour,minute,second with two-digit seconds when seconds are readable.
6,58
